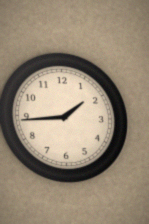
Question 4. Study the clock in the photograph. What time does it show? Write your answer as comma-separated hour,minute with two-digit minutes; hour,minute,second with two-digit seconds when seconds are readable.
1,44
